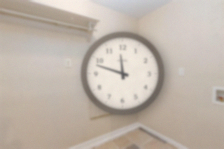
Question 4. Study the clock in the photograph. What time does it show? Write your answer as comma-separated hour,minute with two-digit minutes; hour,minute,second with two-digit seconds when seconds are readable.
11,48
